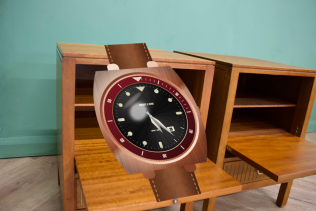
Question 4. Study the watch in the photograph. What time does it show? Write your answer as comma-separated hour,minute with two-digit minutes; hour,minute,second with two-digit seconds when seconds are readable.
5,24
